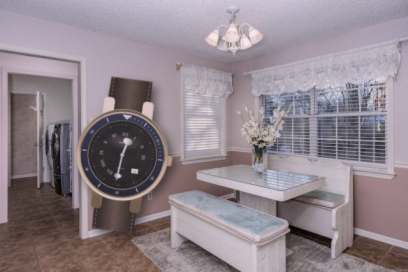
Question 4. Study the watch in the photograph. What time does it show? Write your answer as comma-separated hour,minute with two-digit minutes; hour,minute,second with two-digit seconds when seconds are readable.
12,31
